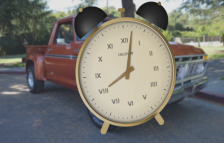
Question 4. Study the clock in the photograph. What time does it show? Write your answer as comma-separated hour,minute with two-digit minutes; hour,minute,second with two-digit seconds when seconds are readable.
8,02
